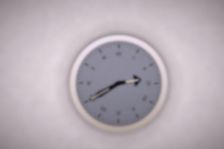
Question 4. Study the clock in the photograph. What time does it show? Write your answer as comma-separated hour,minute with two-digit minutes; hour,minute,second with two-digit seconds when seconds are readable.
2,40
